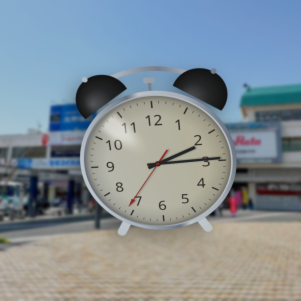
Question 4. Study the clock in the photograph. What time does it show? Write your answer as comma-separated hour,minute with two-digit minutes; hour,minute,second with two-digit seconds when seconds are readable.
2,14,36
